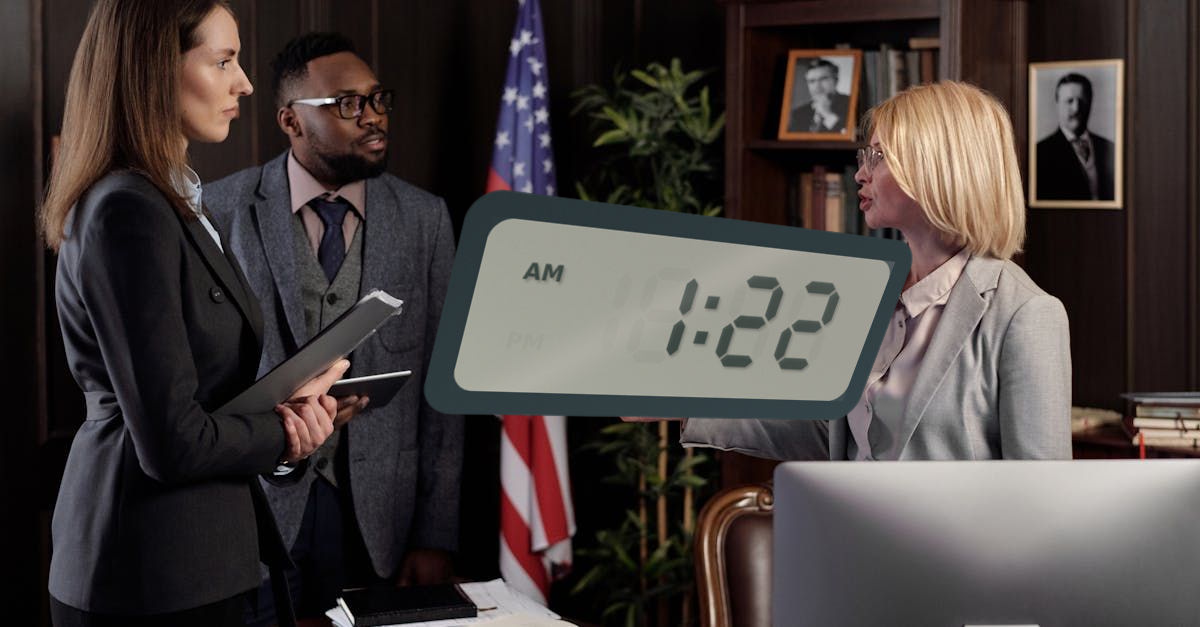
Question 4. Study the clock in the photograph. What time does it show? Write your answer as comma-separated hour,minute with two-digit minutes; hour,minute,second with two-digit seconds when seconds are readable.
1,22
